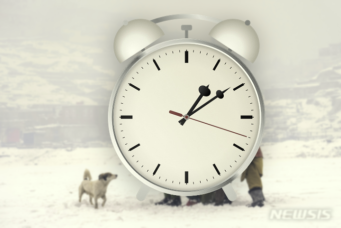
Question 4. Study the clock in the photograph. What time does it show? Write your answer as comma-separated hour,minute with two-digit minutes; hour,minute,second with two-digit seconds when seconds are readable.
1,09,18
